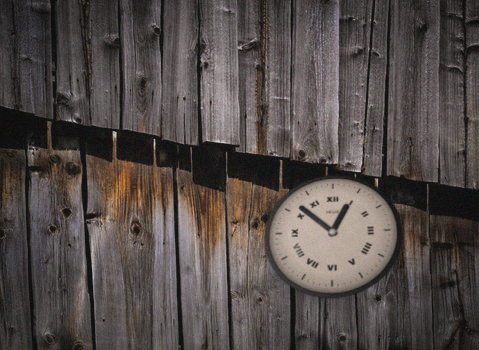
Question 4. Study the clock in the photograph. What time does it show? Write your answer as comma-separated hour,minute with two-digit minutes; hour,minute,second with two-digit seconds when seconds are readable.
12,52
